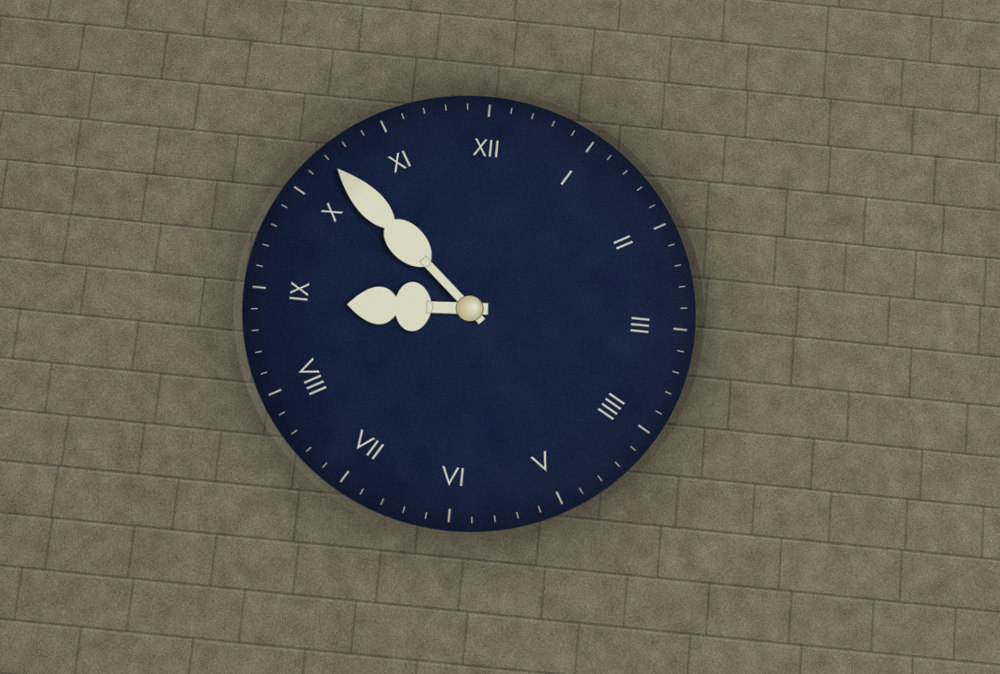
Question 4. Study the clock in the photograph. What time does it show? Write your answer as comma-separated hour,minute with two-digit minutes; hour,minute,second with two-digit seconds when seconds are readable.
8,52
